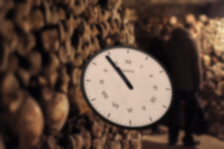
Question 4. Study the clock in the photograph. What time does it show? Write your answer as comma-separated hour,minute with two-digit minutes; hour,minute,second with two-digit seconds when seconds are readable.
10,54
